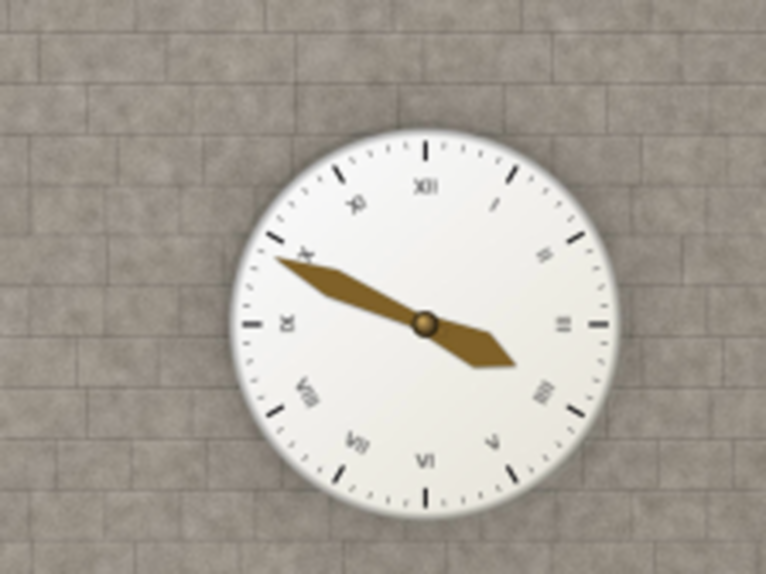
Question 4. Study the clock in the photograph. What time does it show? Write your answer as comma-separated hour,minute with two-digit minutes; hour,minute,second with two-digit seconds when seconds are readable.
3,49
